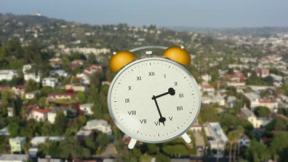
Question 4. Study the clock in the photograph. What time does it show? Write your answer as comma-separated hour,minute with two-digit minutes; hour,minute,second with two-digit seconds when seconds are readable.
2,28
